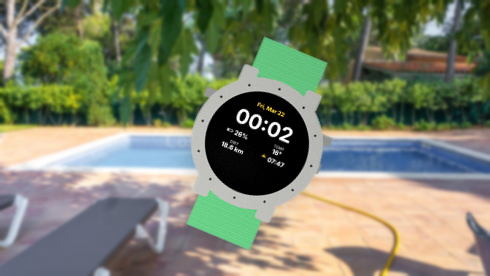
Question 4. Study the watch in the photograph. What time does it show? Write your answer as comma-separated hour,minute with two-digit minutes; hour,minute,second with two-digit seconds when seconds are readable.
0,02
